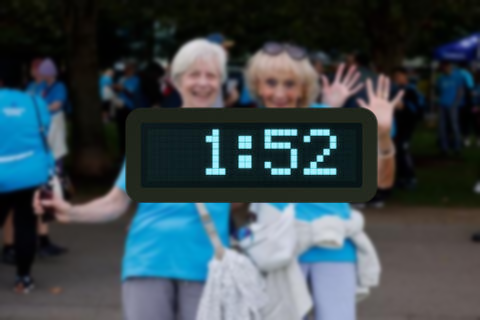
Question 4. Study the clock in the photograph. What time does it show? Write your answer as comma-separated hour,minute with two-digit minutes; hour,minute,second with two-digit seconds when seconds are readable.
1,52
